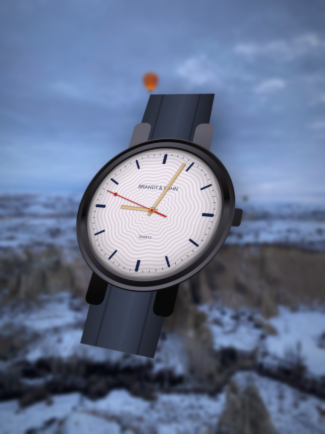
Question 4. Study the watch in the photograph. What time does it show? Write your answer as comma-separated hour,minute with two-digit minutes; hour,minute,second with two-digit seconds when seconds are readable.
9,03,48
